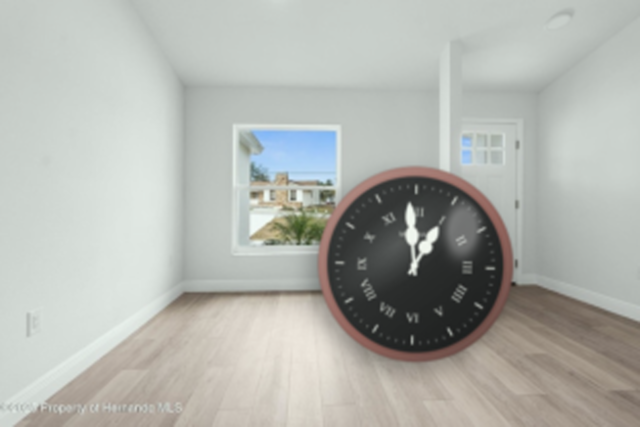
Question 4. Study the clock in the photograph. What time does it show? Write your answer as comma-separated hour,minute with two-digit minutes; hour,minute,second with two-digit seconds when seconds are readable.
12,59
